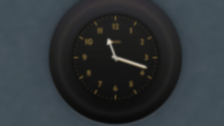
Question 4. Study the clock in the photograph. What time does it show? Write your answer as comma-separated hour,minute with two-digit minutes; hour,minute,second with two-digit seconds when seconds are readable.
11,18
